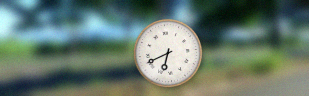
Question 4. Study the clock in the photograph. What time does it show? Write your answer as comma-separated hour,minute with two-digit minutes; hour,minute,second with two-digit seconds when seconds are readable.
6,42
